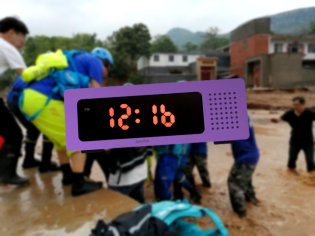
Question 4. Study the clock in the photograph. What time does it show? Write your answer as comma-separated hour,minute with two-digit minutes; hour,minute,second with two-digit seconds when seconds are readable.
12,16
